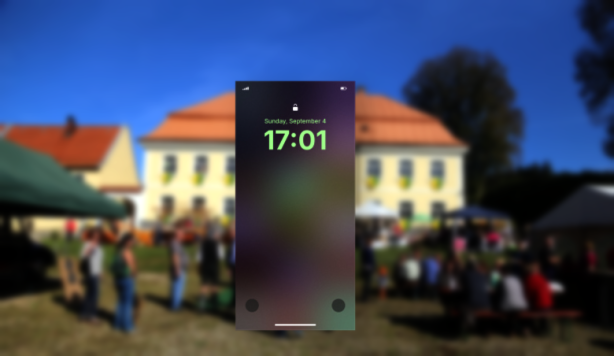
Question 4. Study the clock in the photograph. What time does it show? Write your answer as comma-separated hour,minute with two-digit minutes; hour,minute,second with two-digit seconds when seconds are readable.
17,01
